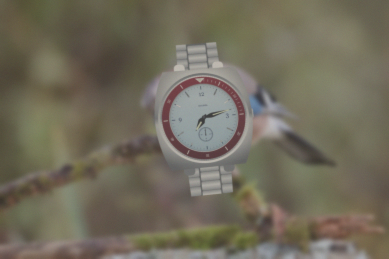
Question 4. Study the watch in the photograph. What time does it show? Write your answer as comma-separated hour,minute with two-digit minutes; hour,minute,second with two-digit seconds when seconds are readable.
7,13
